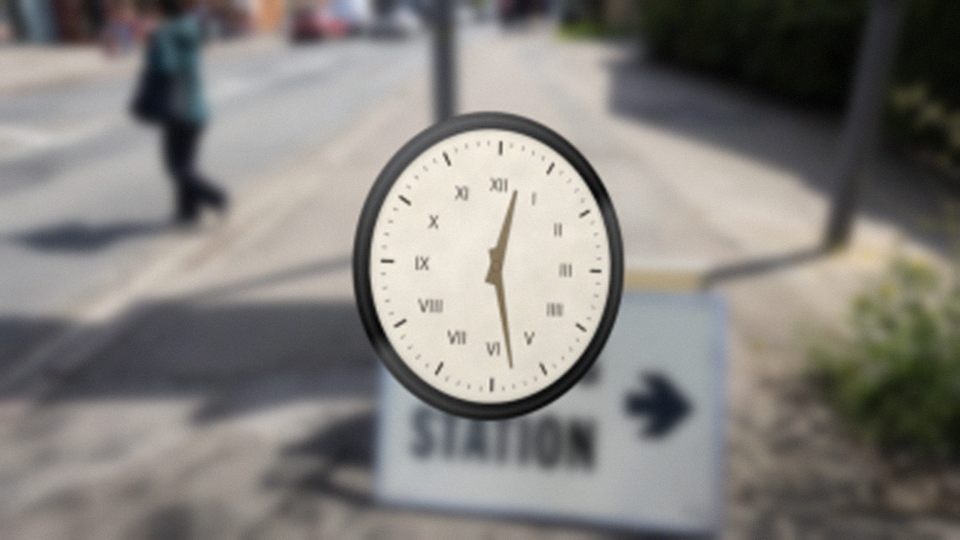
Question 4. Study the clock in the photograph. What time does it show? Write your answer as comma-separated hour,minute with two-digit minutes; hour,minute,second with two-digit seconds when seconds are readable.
12,28
